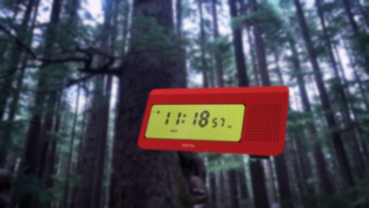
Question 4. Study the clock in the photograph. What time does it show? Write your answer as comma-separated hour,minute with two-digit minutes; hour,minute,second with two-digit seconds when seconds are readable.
11,18,57
